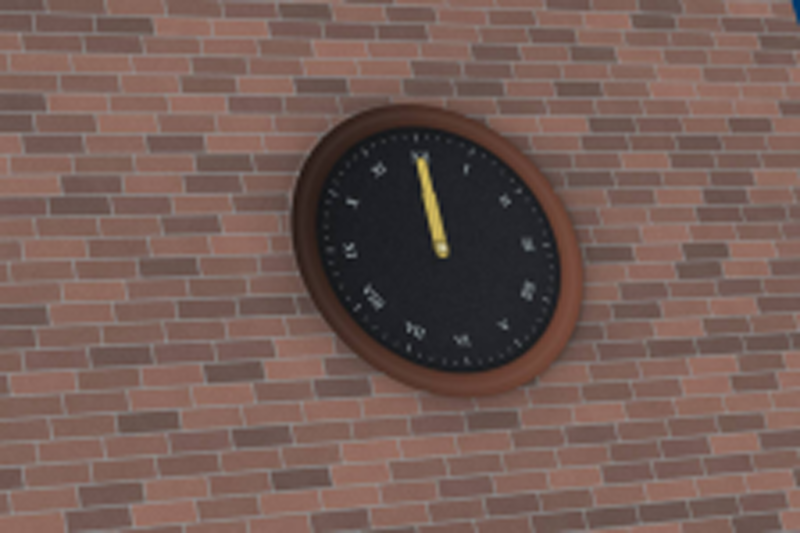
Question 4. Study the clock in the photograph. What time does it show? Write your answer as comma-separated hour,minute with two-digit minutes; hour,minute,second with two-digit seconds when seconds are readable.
12,00
